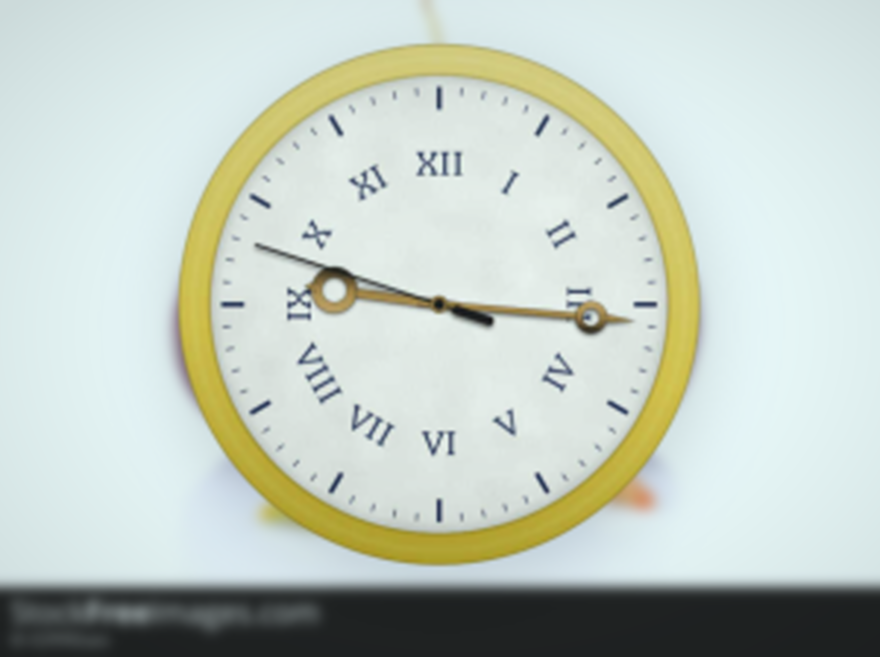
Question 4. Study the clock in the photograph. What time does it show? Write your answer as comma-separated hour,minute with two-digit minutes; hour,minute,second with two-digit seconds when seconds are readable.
9,15,48
